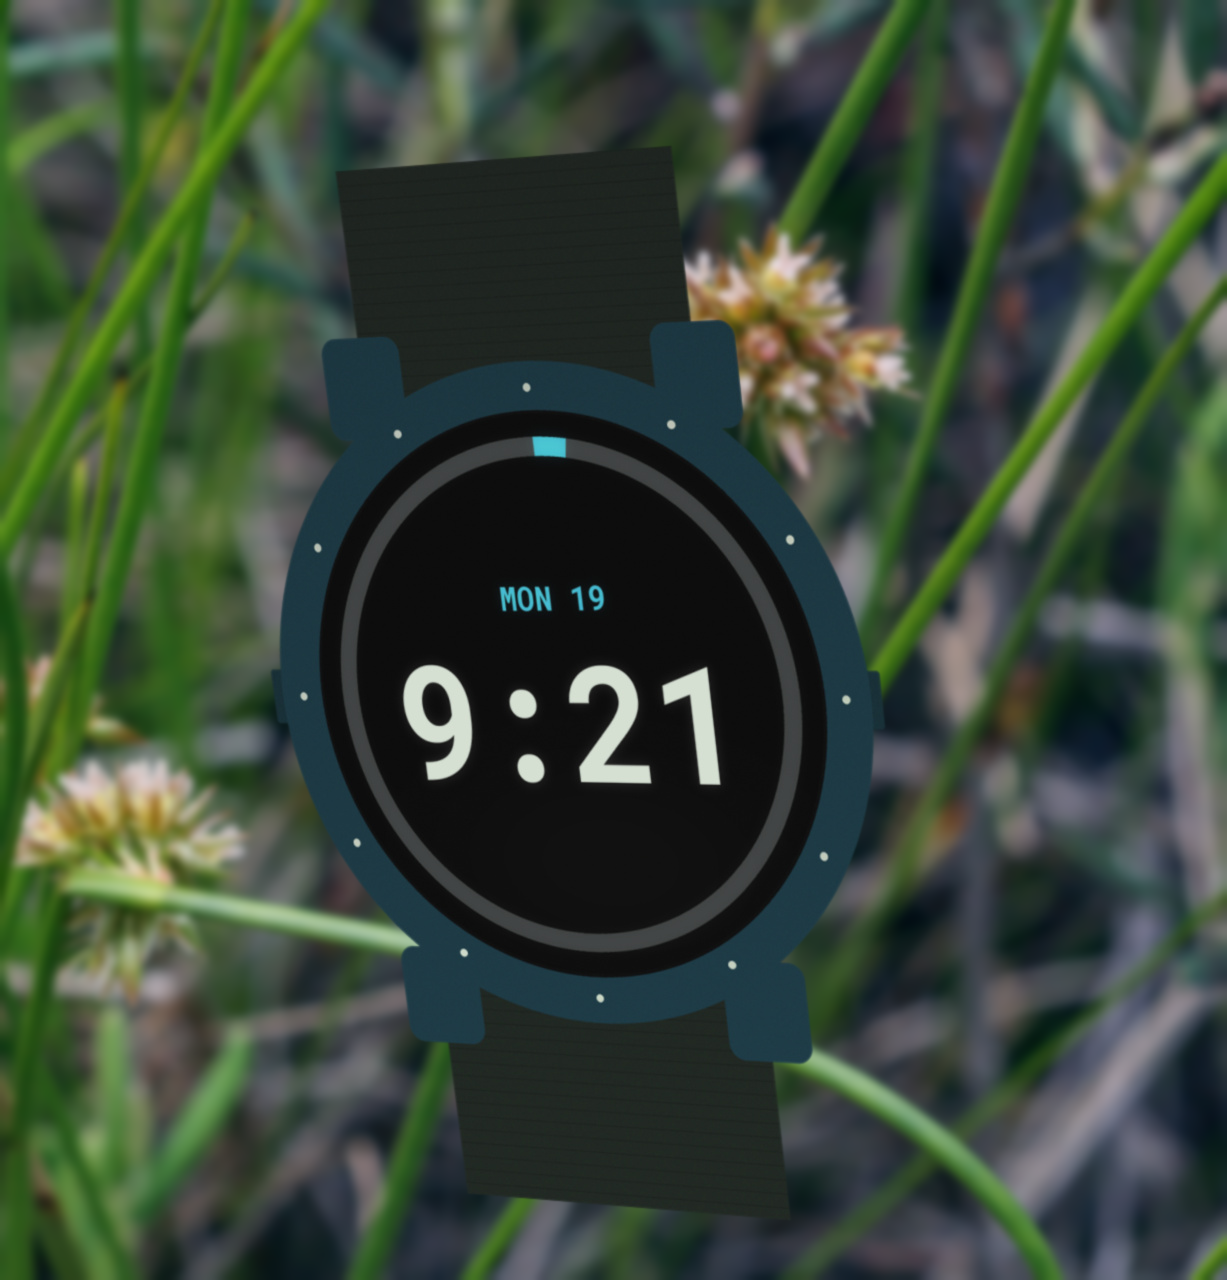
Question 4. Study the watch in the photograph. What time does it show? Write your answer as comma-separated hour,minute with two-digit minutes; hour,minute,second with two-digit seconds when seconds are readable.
9,21
